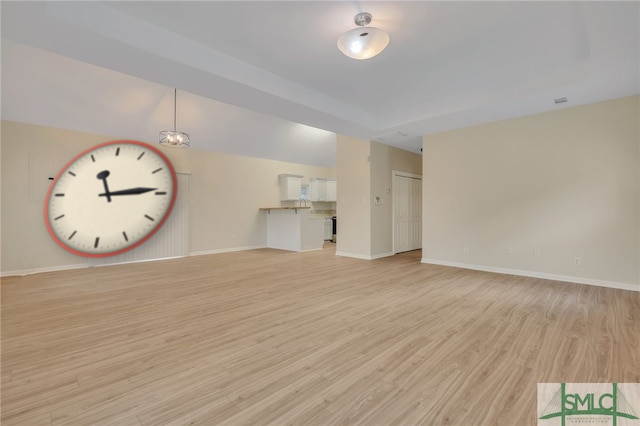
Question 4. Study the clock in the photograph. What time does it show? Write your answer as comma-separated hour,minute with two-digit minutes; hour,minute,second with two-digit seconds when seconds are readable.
11,14
